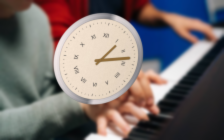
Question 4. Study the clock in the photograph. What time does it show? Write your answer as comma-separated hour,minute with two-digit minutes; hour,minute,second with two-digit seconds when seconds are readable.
1,13
